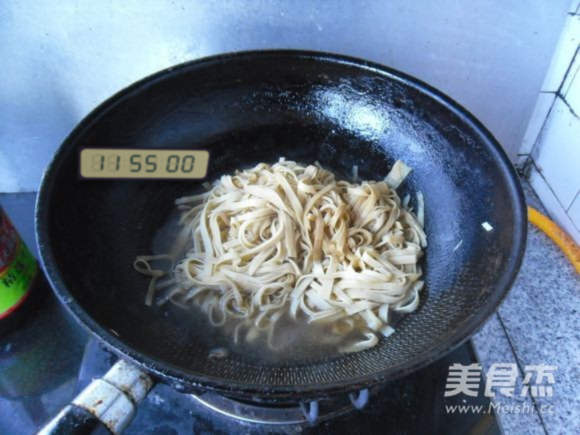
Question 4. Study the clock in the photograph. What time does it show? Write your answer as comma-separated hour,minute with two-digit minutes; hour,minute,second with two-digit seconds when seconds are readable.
11,55,00
